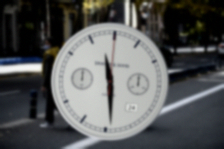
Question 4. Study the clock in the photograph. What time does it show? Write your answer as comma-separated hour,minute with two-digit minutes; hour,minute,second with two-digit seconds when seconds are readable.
11,29
